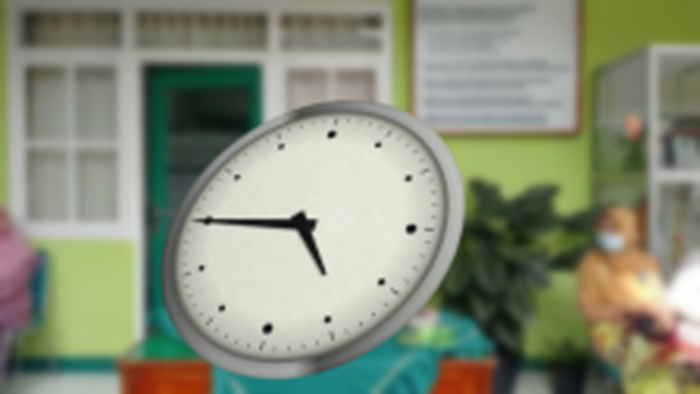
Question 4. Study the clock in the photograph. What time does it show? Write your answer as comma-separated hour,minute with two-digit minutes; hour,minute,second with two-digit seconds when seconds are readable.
4,45
